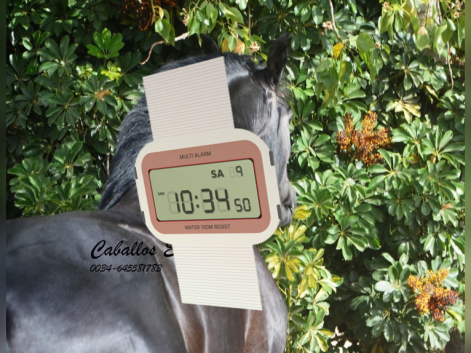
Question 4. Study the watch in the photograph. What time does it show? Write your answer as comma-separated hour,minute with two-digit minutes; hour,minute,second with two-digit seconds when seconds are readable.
10,34,50
